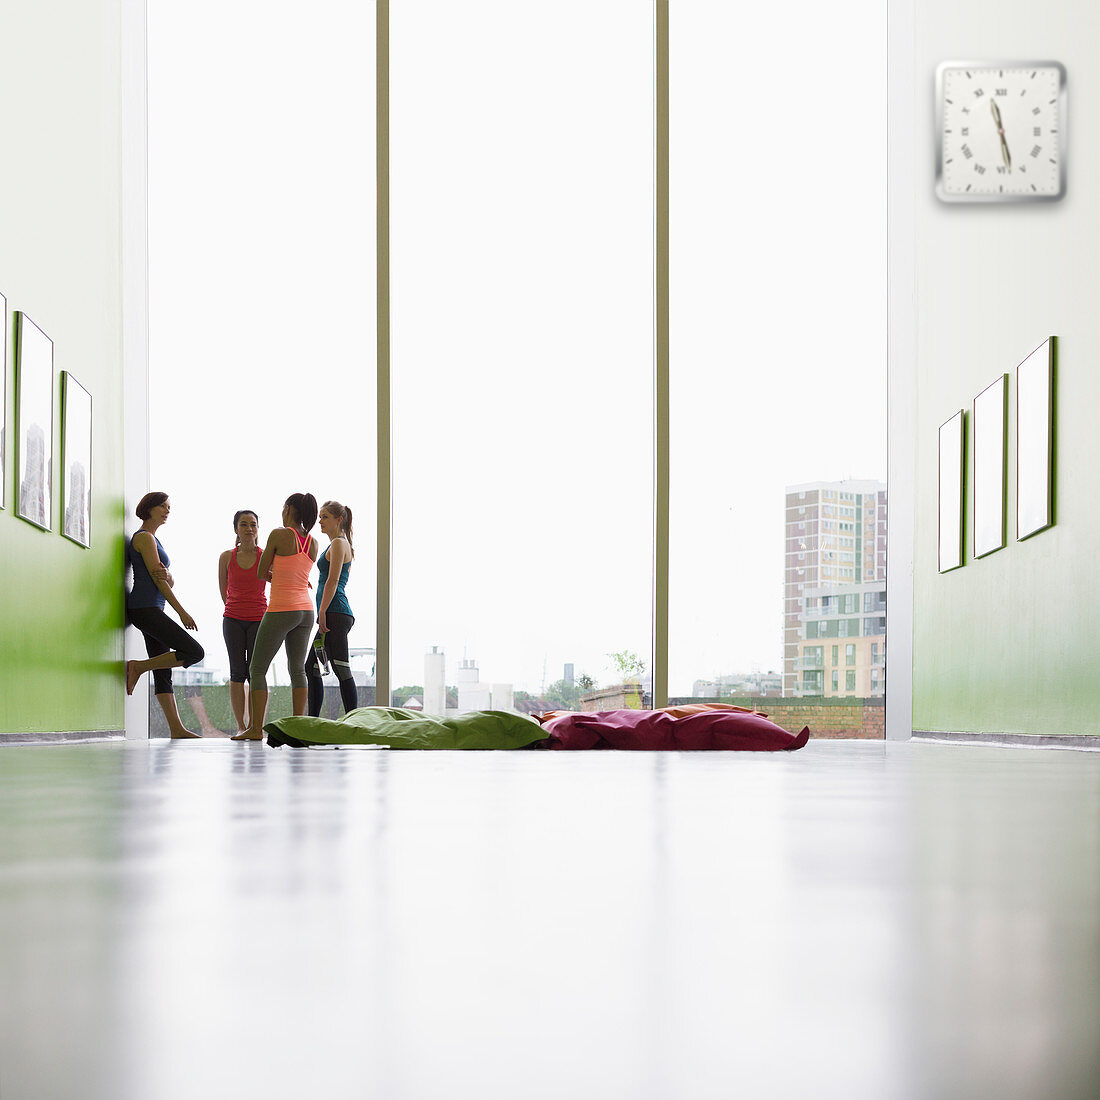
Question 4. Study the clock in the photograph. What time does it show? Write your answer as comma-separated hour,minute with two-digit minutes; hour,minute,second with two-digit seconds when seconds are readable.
11,28
